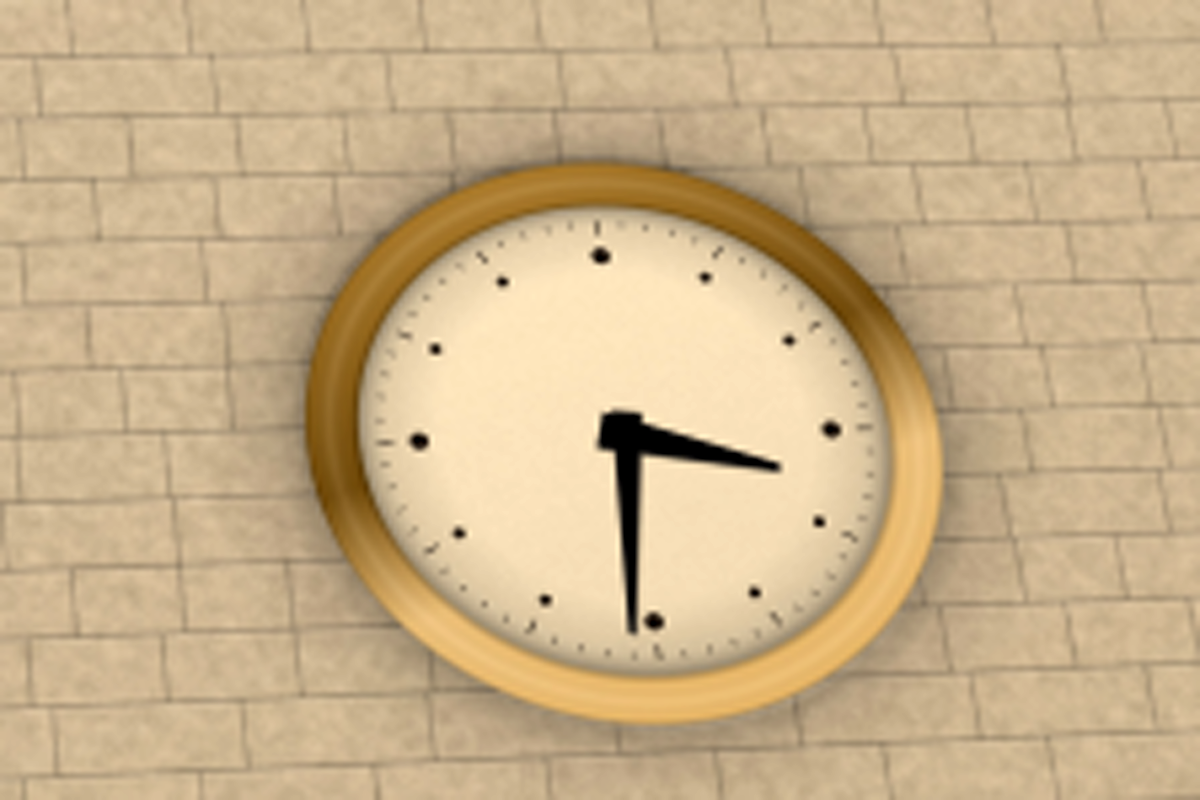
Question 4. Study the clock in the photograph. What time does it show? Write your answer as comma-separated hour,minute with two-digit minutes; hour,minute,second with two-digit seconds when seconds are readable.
3,31
